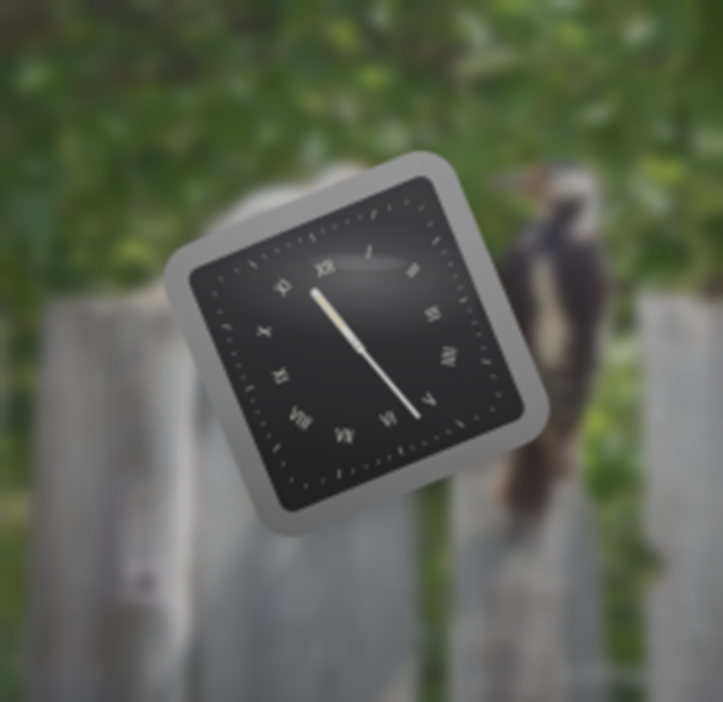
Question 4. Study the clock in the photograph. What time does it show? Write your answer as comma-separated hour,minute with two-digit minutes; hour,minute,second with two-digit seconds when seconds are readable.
11,27
